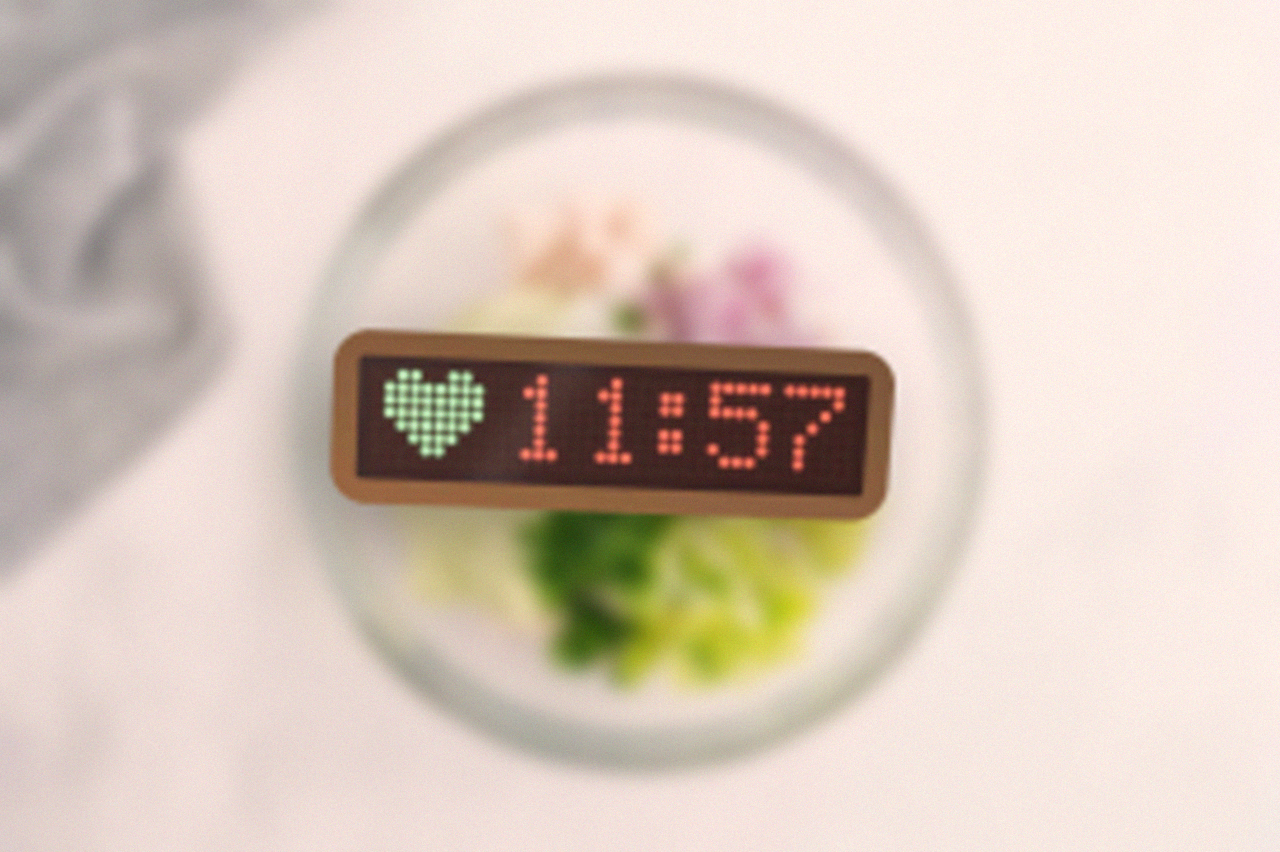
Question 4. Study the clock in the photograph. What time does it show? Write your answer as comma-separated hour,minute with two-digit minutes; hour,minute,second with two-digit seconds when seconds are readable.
11,57
